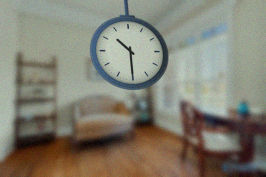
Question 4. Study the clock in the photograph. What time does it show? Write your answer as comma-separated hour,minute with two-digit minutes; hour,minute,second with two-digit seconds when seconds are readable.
10,30
